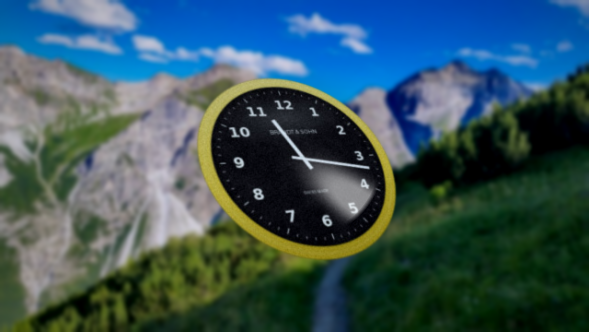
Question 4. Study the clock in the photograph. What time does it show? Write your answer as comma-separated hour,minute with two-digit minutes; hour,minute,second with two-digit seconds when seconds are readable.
11,17
